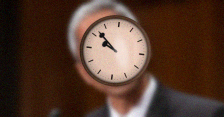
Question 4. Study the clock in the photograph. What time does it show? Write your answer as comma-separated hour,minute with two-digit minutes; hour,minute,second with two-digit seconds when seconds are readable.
9,52
